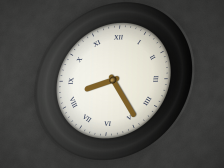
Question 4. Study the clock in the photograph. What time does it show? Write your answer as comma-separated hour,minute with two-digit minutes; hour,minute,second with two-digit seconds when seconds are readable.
8,24
